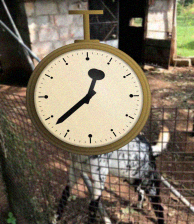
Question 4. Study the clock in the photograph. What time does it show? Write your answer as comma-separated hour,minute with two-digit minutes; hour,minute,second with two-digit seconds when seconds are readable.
12,38
